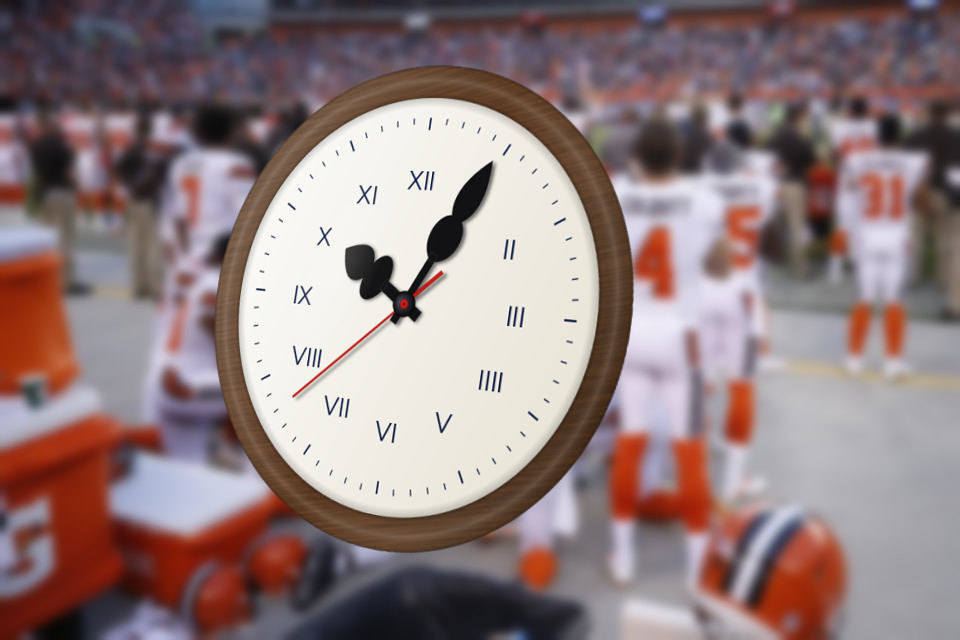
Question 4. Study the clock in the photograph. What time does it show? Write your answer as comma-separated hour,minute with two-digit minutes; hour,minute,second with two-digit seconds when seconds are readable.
10,04,38
